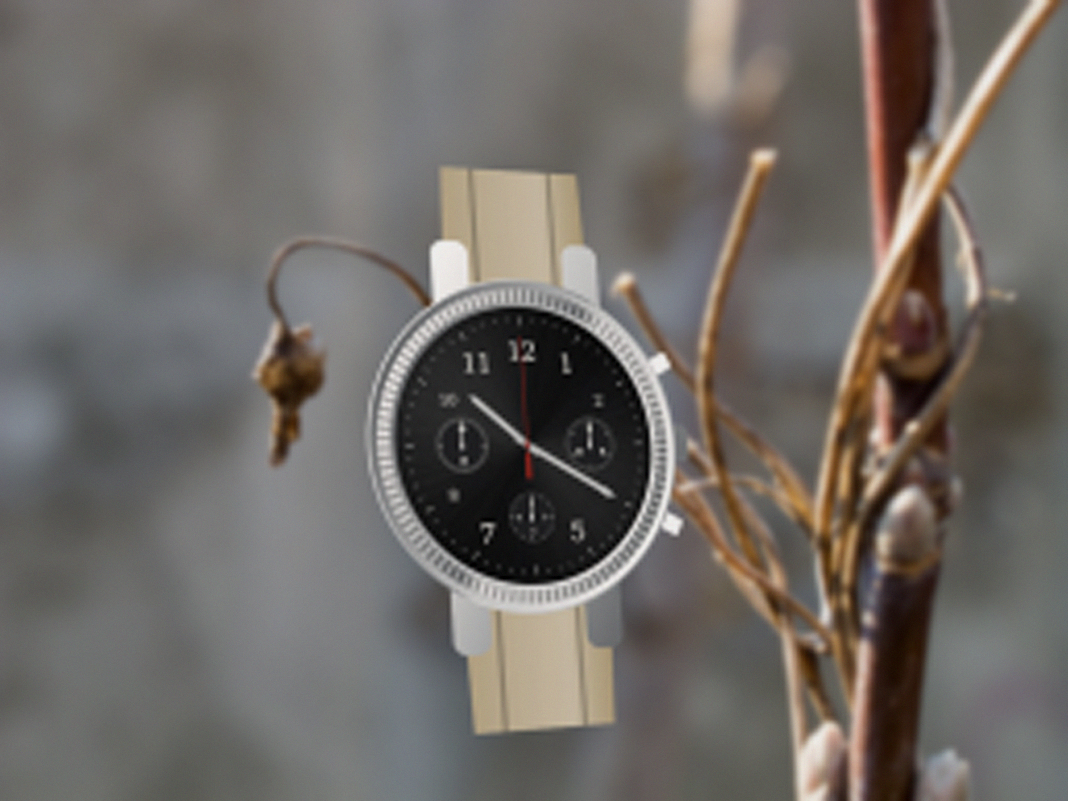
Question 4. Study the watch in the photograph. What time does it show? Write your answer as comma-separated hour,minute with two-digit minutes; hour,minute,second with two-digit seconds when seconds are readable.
10,20
